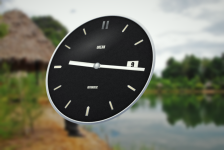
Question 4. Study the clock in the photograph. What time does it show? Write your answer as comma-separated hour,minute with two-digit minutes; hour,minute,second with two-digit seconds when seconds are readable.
9,16
